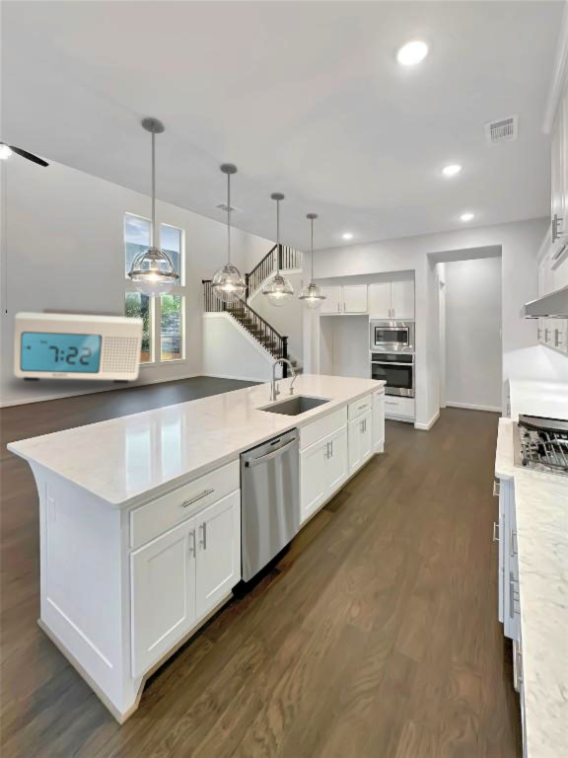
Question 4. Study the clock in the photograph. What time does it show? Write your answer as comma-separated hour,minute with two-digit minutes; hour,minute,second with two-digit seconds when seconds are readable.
7,22
